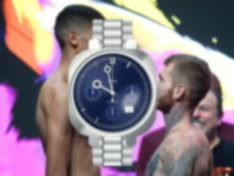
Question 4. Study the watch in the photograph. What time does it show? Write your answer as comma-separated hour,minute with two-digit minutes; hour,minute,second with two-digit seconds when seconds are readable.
9,58
